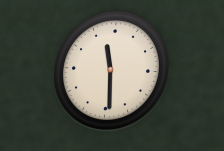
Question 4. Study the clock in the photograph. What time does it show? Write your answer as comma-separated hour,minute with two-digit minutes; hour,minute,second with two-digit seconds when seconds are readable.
11,29
